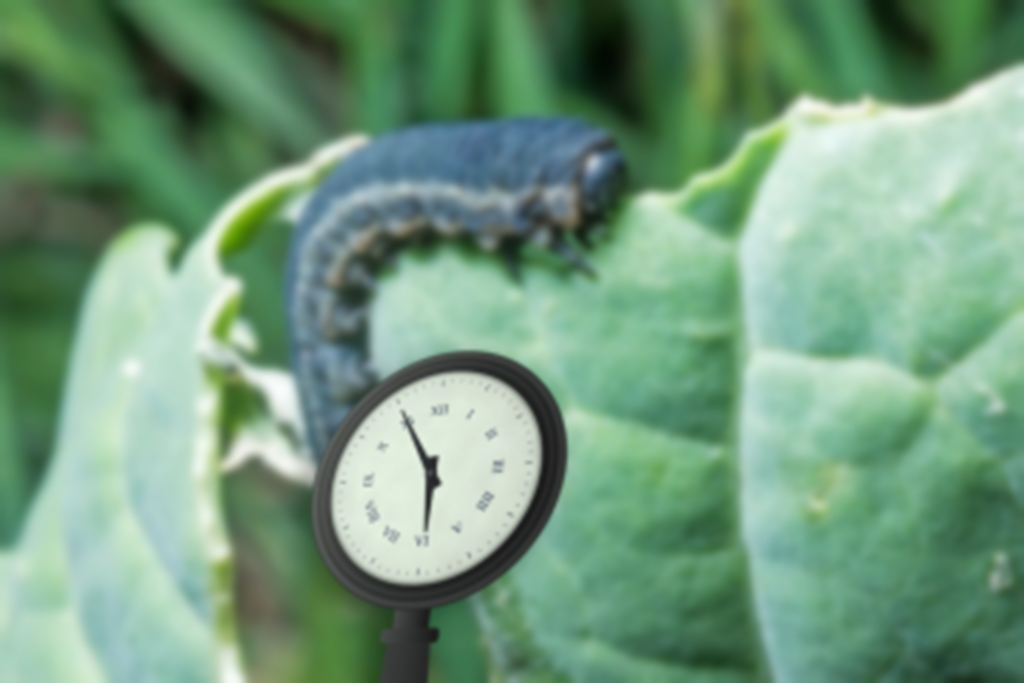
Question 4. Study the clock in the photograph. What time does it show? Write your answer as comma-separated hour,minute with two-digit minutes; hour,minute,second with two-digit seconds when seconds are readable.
5,55
